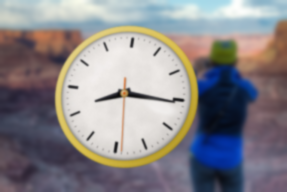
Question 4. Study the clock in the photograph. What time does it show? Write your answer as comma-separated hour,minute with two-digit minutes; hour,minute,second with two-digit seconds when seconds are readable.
8,15,29
